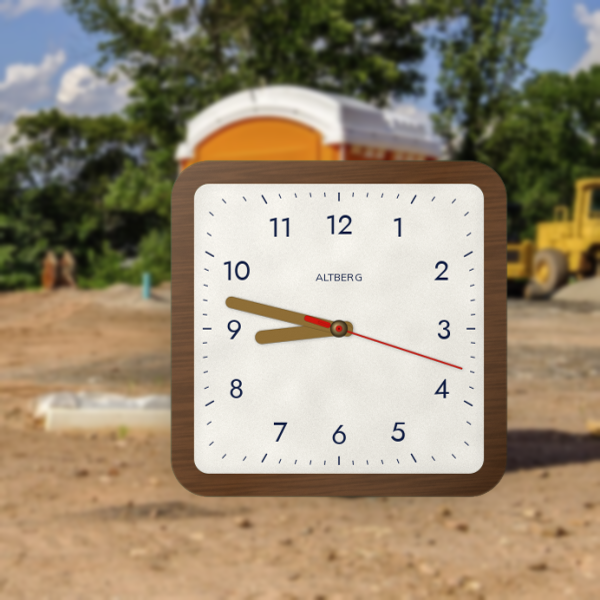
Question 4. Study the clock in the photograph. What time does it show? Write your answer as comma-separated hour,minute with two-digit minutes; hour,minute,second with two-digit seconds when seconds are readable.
8,47,18
